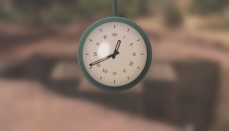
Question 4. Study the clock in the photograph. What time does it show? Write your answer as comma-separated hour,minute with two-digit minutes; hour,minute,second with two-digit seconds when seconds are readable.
12,41
